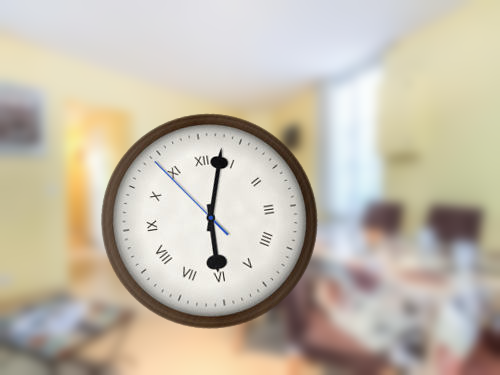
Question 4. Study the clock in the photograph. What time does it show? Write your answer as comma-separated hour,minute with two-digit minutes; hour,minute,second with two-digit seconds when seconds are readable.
6,02,54
